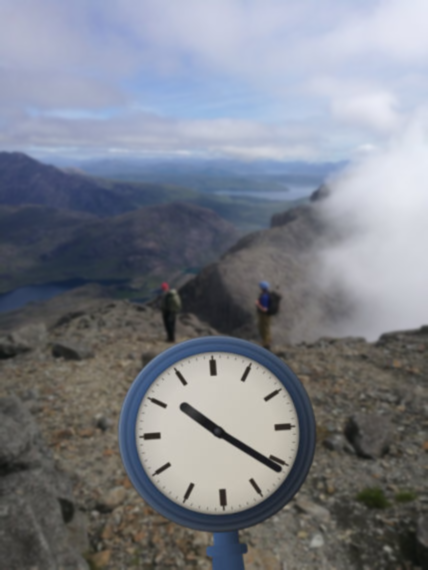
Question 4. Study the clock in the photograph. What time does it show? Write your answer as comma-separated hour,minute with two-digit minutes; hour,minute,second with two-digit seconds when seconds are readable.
10,21
